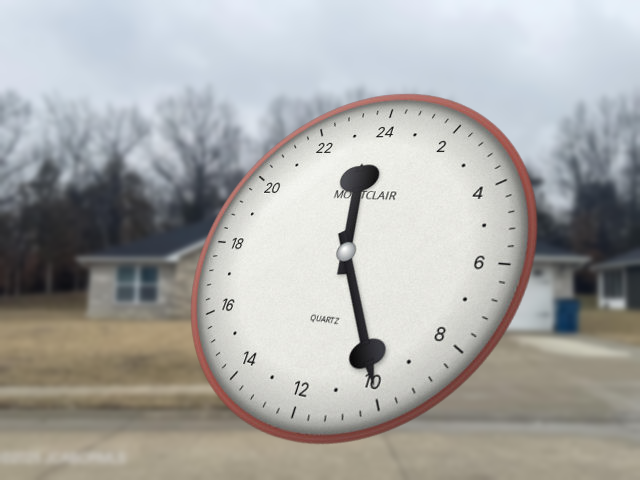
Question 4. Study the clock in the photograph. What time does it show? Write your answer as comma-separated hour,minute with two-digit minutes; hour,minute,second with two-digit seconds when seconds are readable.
23,25
